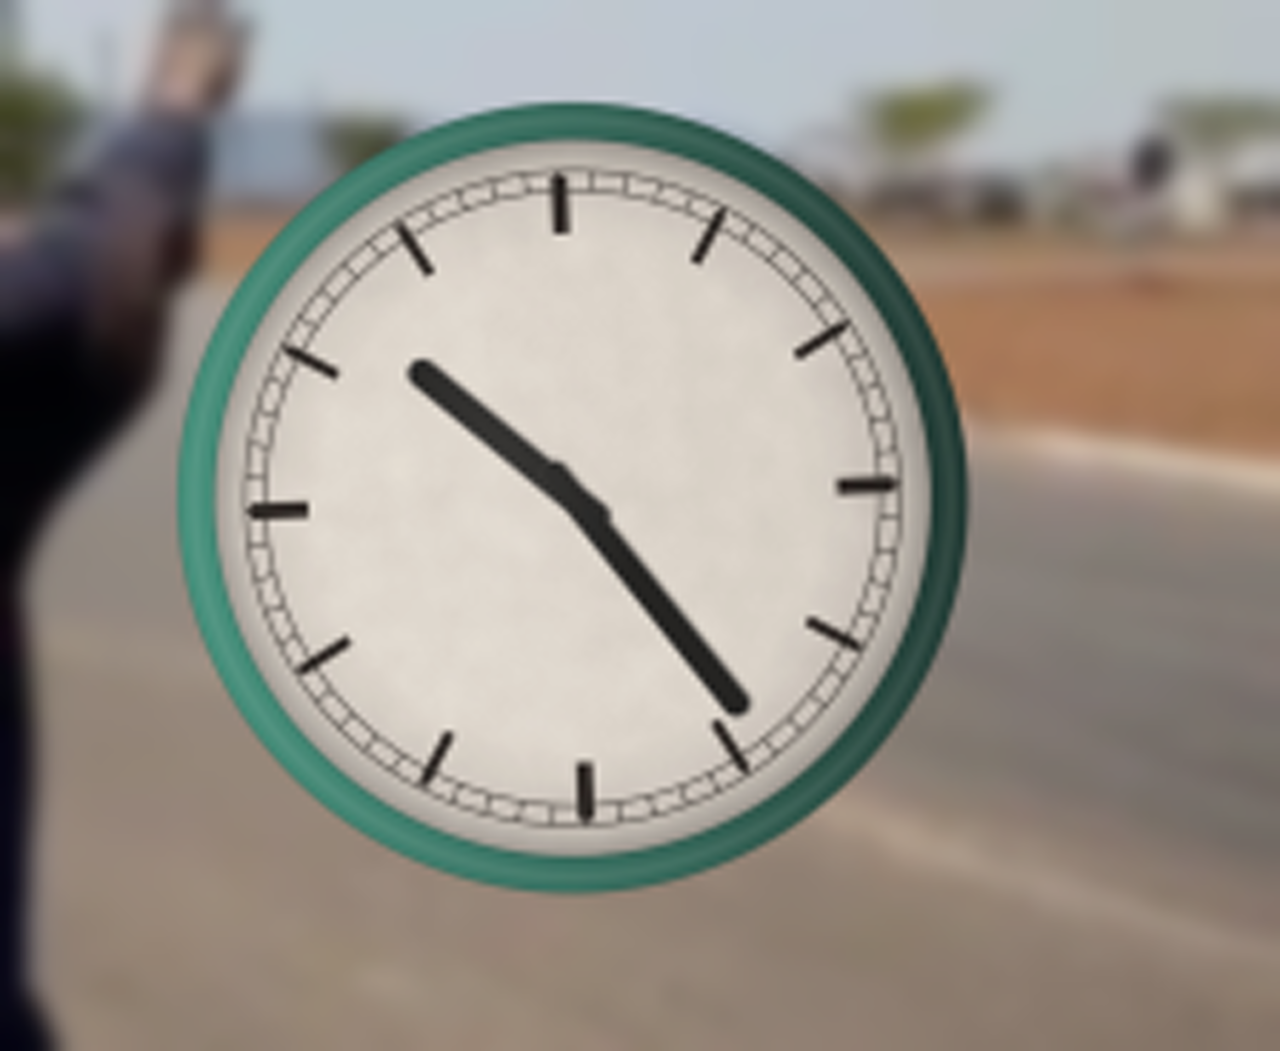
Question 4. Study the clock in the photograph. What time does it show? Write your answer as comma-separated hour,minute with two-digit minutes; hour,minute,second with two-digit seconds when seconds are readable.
10,24
